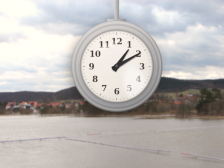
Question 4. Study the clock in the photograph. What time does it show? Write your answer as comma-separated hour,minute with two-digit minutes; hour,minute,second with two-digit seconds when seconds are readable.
1,10
